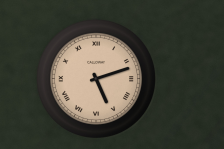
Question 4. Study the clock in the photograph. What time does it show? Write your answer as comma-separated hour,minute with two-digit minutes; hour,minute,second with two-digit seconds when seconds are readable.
5,12
